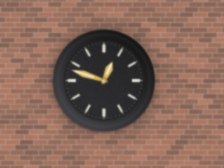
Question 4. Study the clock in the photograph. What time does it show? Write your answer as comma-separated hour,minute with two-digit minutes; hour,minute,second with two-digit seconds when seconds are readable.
12,48
